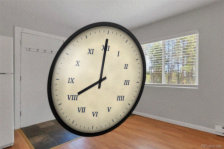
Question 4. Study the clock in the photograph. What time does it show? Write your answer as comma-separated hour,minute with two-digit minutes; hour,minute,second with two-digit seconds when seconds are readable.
8,00
